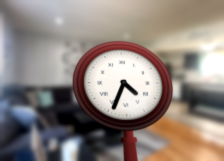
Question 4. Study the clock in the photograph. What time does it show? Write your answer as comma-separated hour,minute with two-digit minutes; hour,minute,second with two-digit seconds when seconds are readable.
4,34
